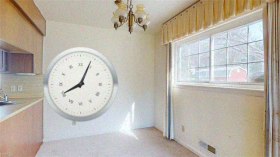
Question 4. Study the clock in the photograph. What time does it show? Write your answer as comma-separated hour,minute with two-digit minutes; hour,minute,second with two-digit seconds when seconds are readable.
8,04
